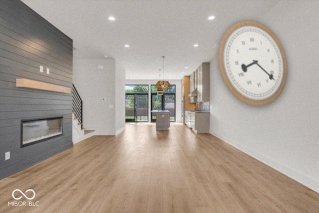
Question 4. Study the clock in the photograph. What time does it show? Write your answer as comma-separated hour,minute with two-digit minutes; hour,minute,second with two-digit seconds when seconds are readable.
8,22
